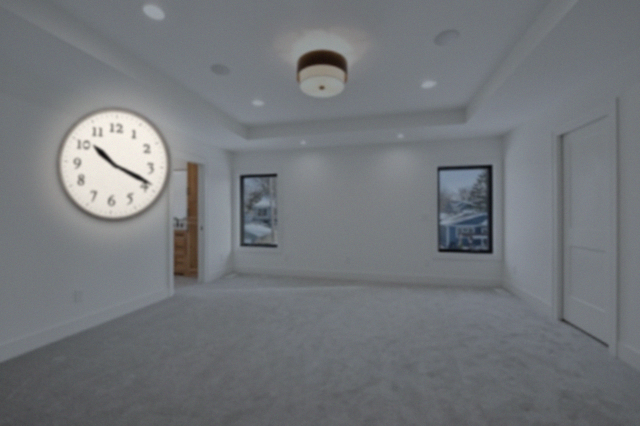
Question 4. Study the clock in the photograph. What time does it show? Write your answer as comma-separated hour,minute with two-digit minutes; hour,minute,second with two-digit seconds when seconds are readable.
10,19
